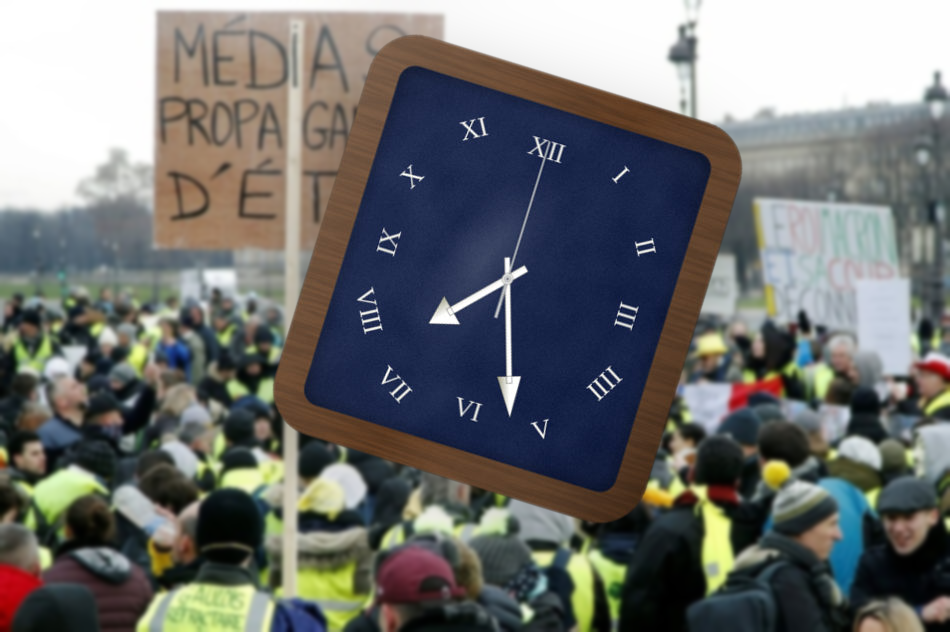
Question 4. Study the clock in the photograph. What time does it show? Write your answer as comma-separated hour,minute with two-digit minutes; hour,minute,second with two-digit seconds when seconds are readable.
7,27,00
